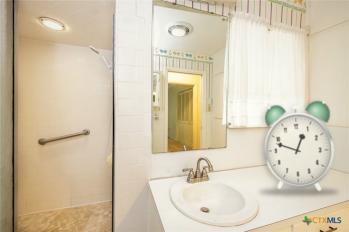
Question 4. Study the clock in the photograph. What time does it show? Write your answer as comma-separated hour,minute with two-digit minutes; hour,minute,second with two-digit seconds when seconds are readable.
12,48
